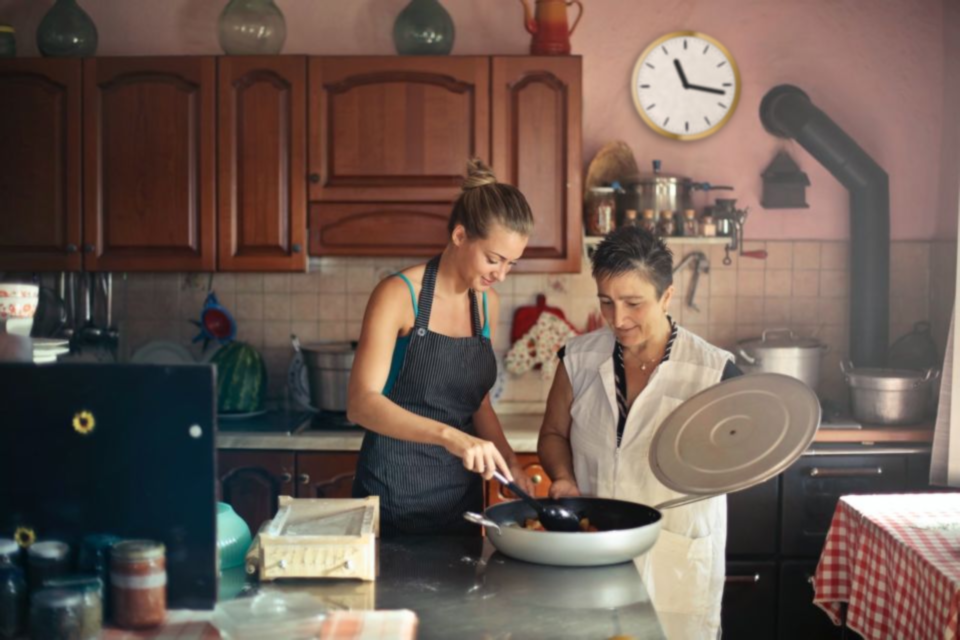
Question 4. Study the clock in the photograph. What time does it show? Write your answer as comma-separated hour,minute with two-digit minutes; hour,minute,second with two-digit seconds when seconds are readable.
11,17
